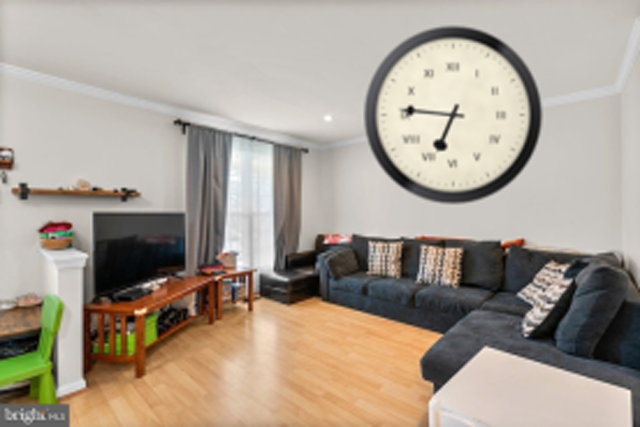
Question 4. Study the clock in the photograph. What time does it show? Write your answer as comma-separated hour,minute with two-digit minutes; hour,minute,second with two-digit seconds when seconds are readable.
6,46
